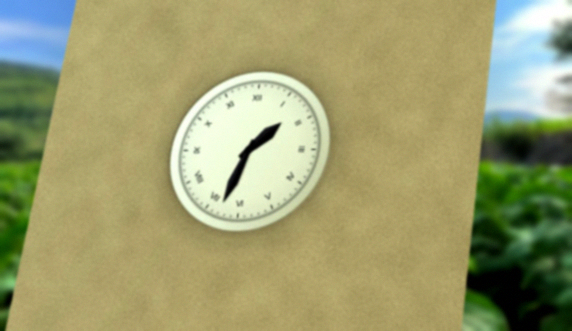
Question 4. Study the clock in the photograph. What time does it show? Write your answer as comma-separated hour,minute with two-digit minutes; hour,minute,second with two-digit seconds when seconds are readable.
1,33
